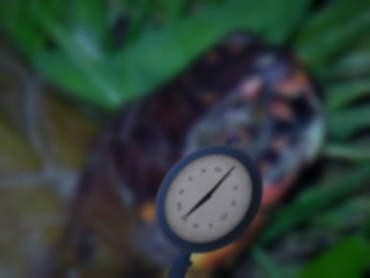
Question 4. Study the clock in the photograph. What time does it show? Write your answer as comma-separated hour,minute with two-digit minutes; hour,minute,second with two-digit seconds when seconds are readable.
7,04
